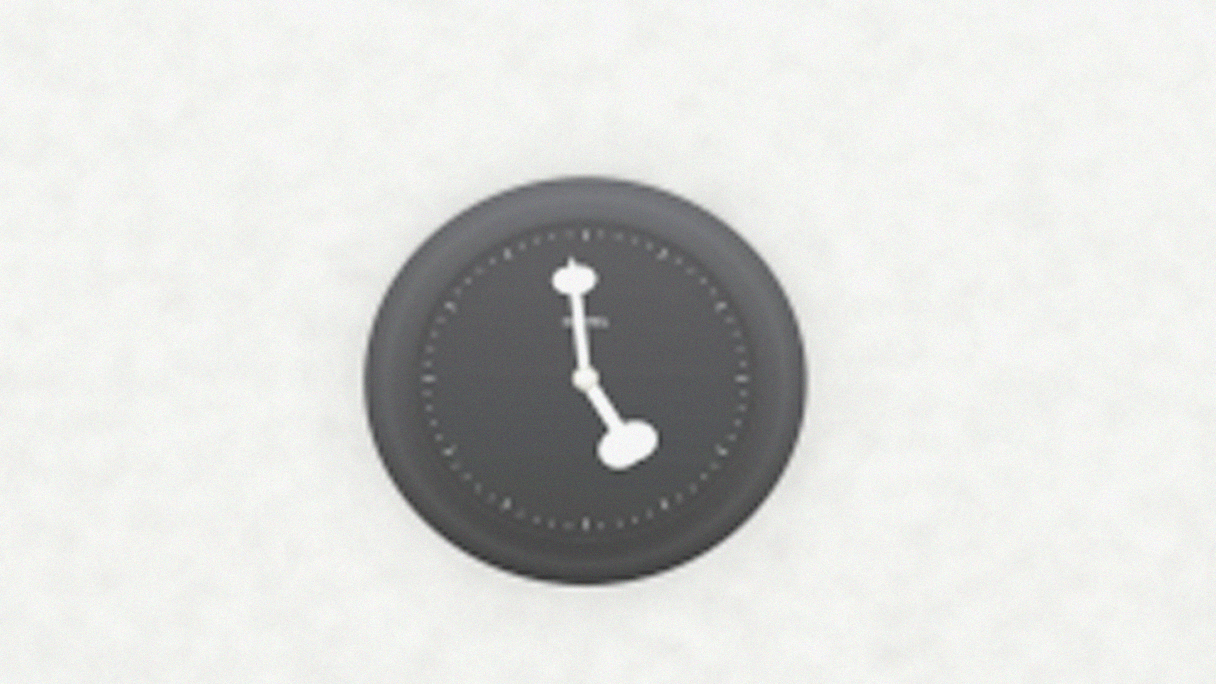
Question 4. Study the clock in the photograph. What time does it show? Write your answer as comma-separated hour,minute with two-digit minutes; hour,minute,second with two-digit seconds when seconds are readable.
4,59
